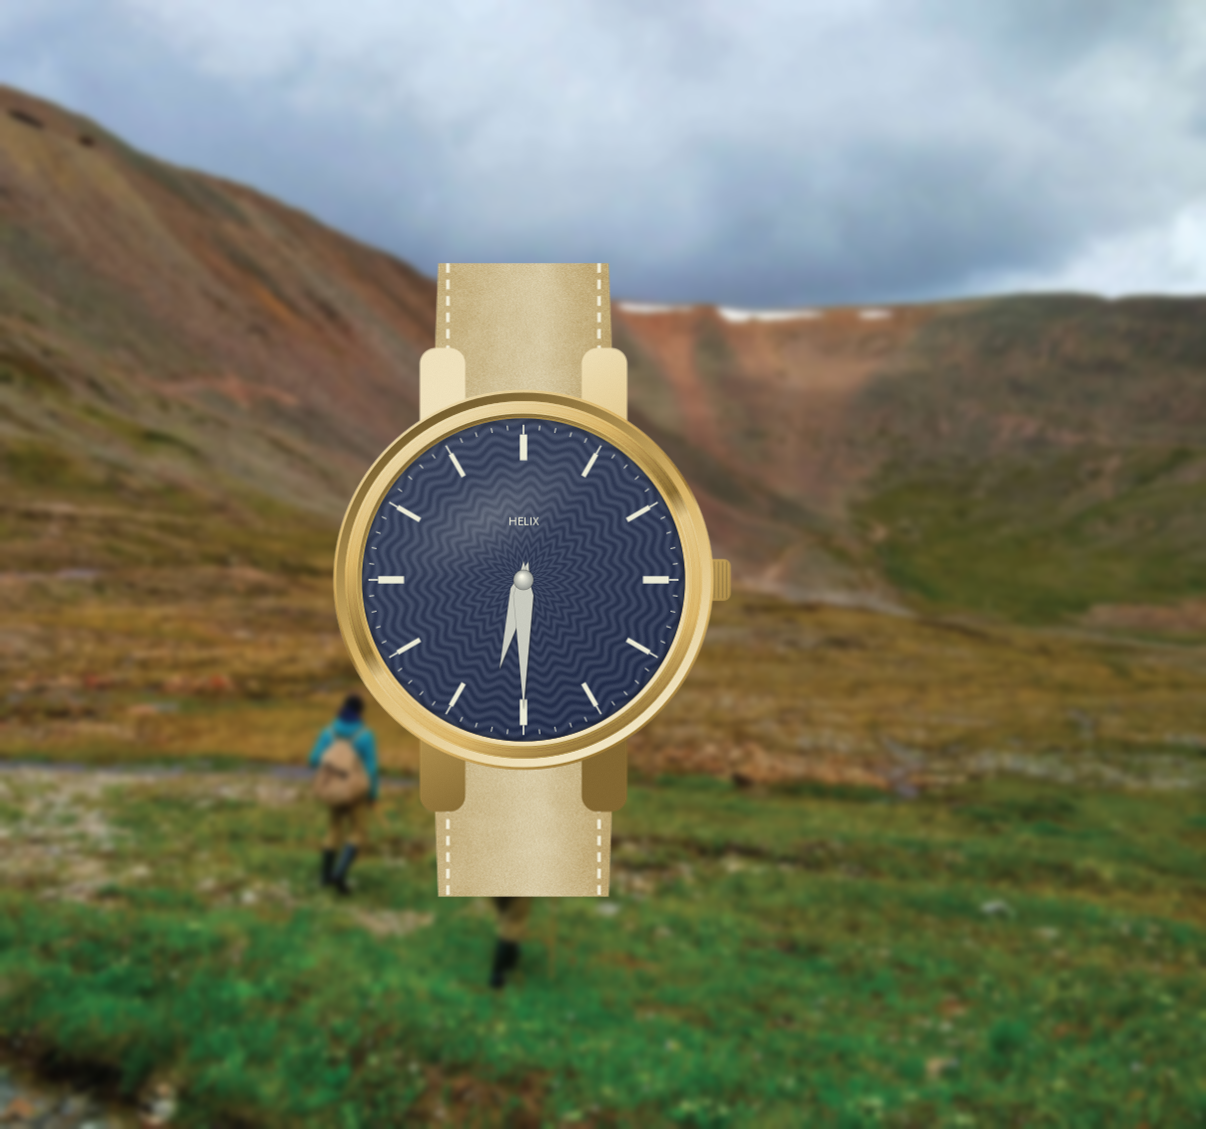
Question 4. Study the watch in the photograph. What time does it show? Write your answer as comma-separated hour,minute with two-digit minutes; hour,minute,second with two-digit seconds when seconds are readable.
6,30
